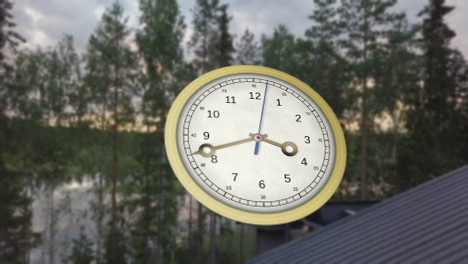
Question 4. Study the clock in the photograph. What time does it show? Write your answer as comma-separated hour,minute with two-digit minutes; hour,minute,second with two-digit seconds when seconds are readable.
3,42,02
